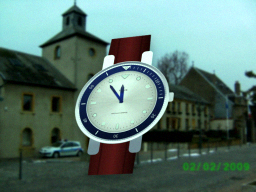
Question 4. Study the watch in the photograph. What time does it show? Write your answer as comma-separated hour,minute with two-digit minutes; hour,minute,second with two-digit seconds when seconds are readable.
11,54
